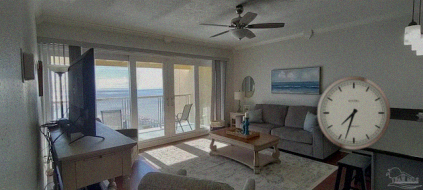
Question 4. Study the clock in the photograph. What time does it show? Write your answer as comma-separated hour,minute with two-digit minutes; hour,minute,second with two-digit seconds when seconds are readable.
7,33
